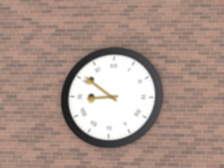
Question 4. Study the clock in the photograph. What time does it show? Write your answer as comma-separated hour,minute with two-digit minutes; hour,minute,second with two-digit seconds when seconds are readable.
8,51
